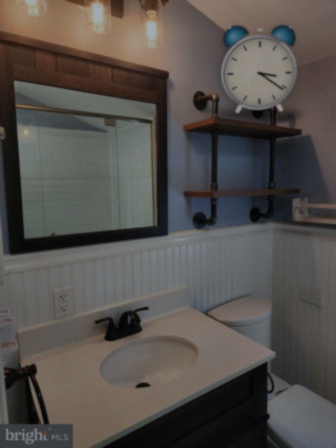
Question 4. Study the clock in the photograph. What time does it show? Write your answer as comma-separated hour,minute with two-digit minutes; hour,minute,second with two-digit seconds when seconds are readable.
3,21
